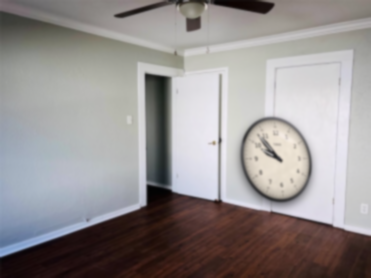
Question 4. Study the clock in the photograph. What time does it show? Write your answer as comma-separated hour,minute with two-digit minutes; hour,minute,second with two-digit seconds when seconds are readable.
9,53
